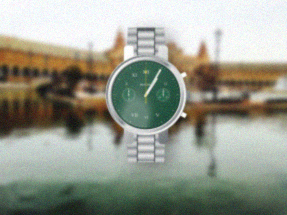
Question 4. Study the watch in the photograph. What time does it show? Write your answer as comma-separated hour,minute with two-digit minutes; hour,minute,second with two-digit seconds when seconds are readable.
1,05
